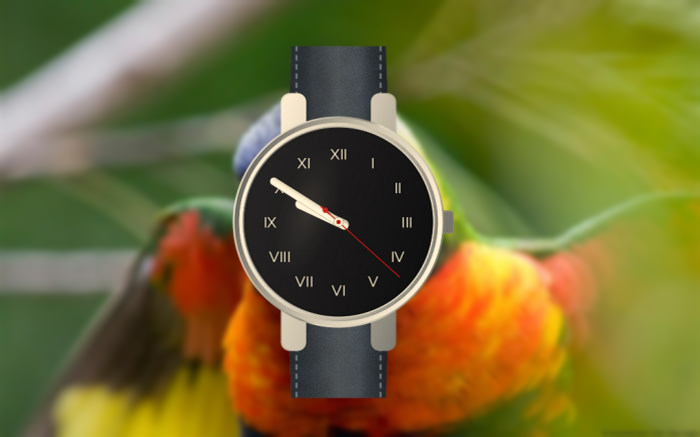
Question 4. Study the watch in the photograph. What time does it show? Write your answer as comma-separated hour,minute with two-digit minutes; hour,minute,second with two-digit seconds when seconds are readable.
9,50,22
